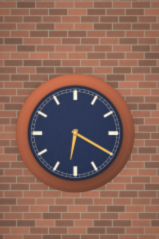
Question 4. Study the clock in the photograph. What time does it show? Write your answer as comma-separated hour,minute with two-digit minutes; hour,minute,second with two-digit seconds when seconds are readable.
6,20
